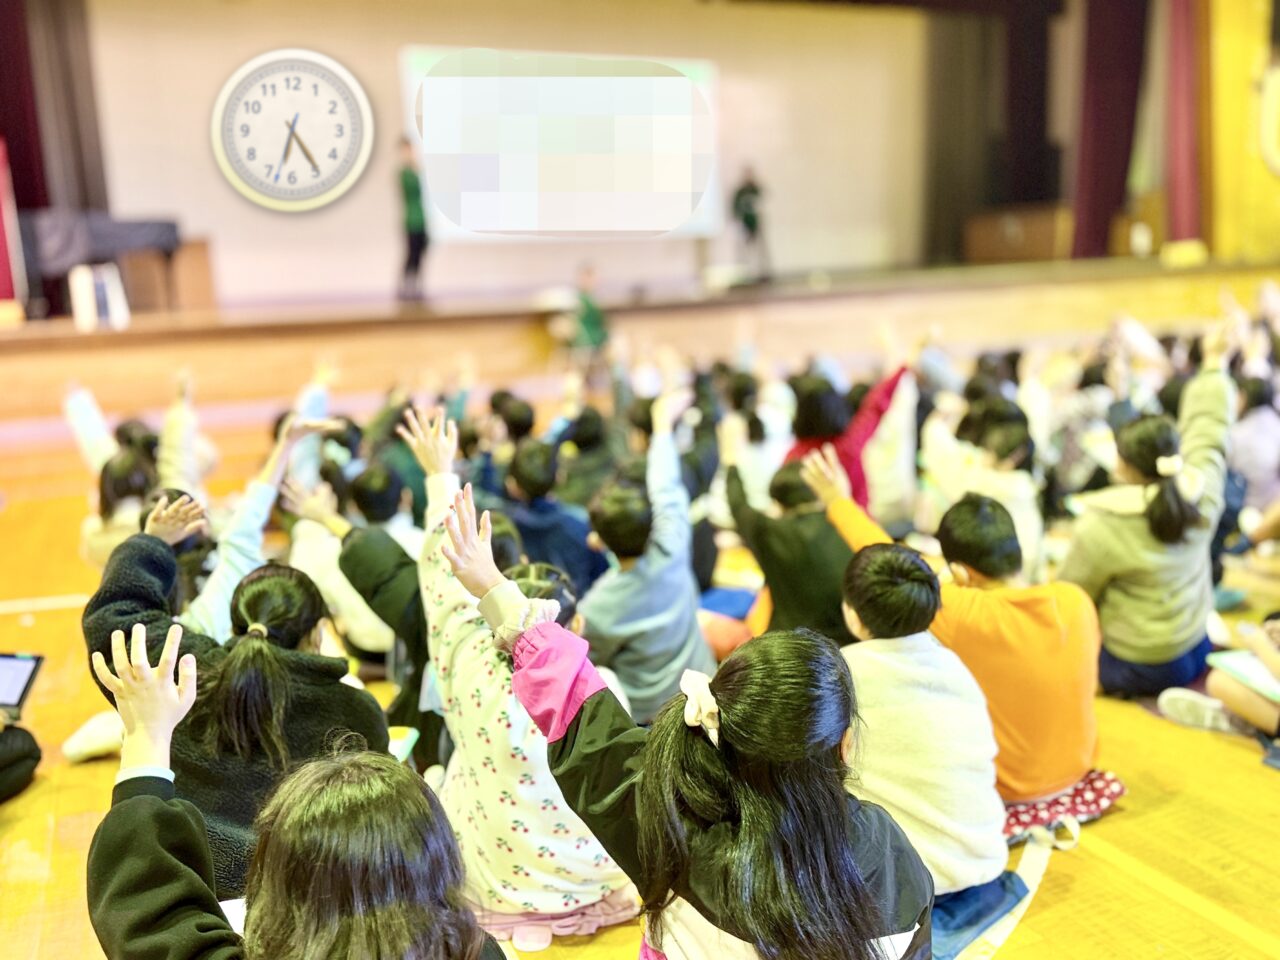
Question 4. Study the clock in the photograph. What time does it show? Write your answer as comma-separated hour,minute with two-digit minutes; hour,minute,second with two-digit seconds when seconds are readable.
6,24,33
